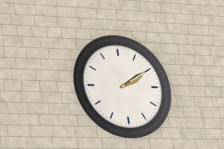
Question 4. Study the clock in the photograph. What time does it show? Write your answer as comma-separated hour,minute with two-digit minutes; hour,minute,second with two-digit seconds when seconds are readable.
2,10
